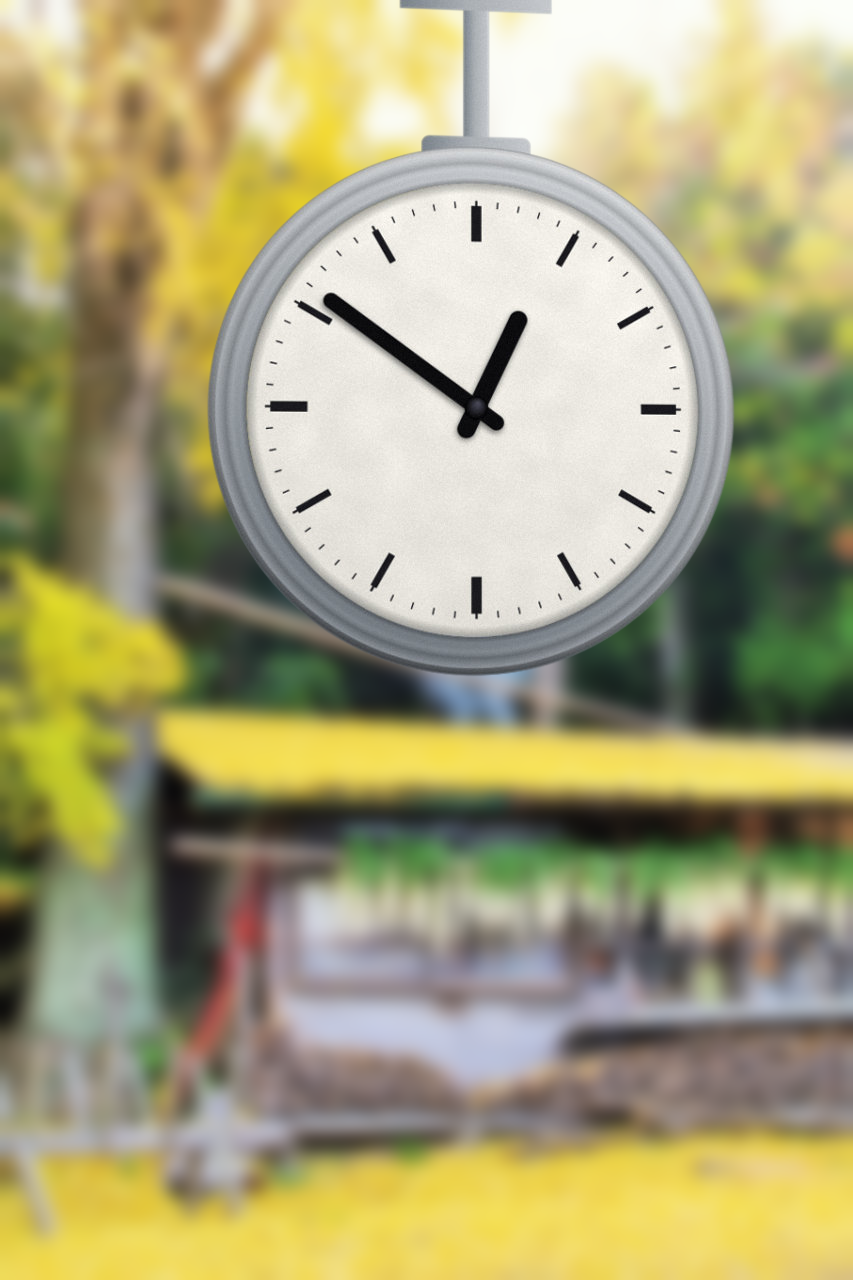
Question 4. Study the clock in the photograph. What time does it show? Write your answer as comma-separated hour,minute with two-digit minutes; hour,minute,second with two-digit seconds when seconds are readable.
12,51
